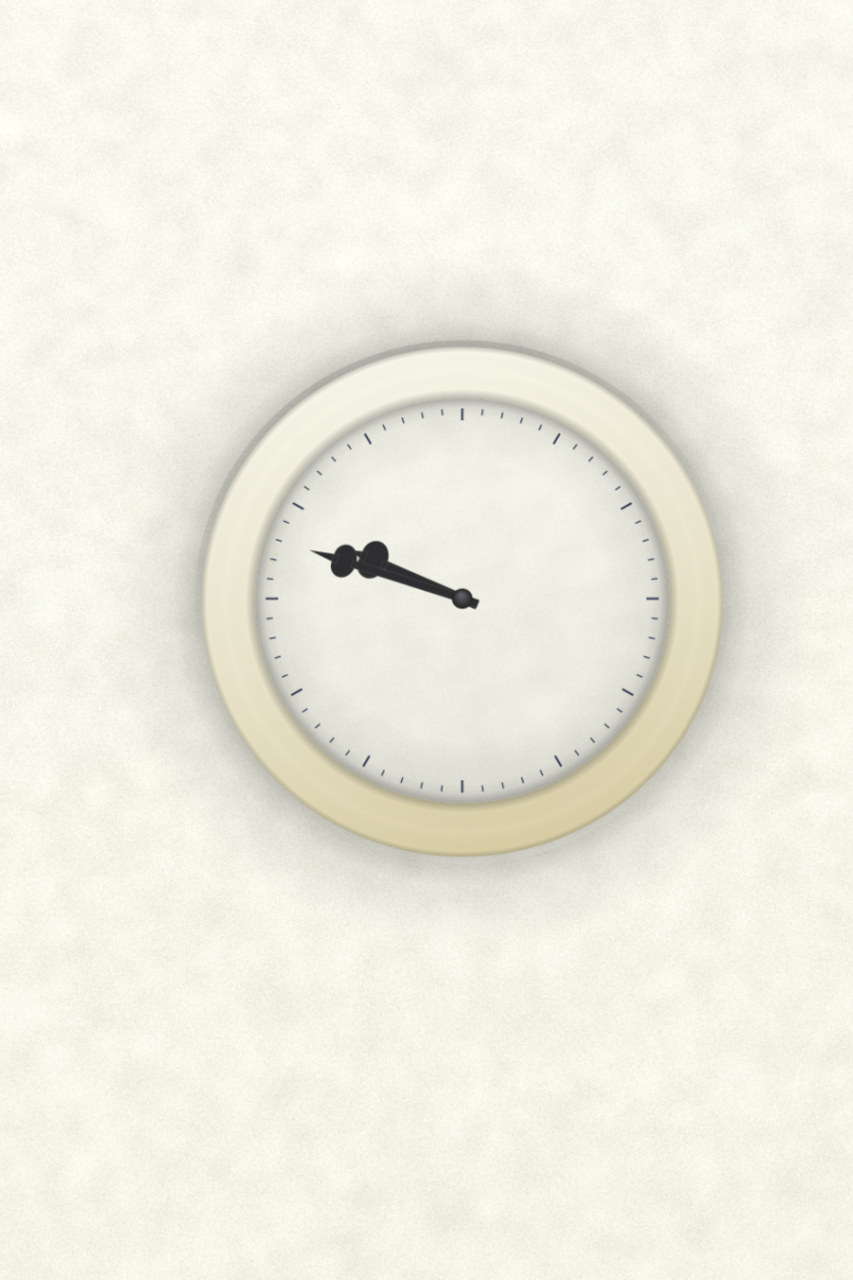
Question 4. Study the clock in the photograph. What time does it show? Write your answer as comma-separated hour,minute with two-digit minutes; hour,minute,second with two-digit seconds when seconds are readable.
9,48
